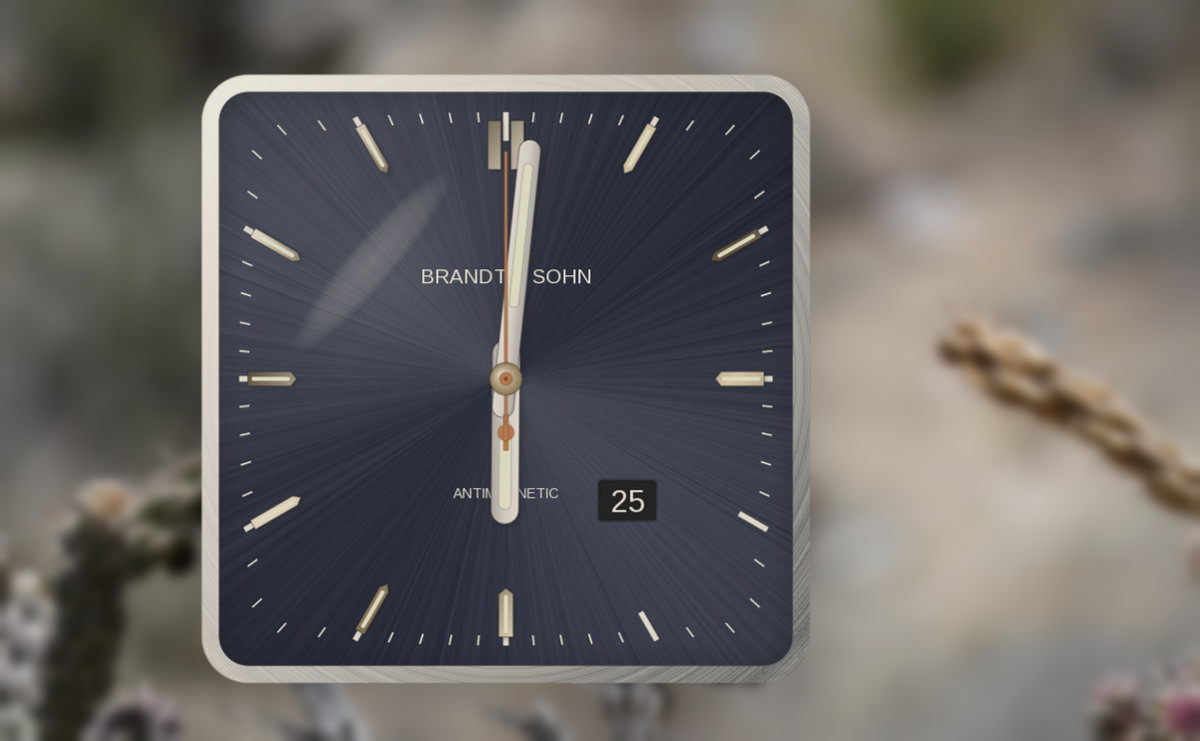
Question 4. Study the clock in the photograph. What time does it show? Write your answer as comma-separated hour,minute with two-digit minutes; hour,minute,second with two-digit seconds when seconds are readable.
6,01,00
